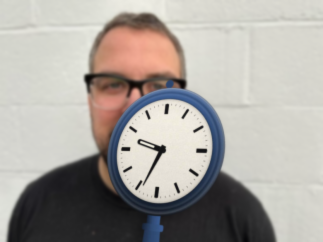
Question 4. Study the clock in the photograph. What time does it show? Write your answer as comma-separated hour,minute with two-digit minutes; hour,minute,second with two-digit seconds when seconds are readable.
9,34
